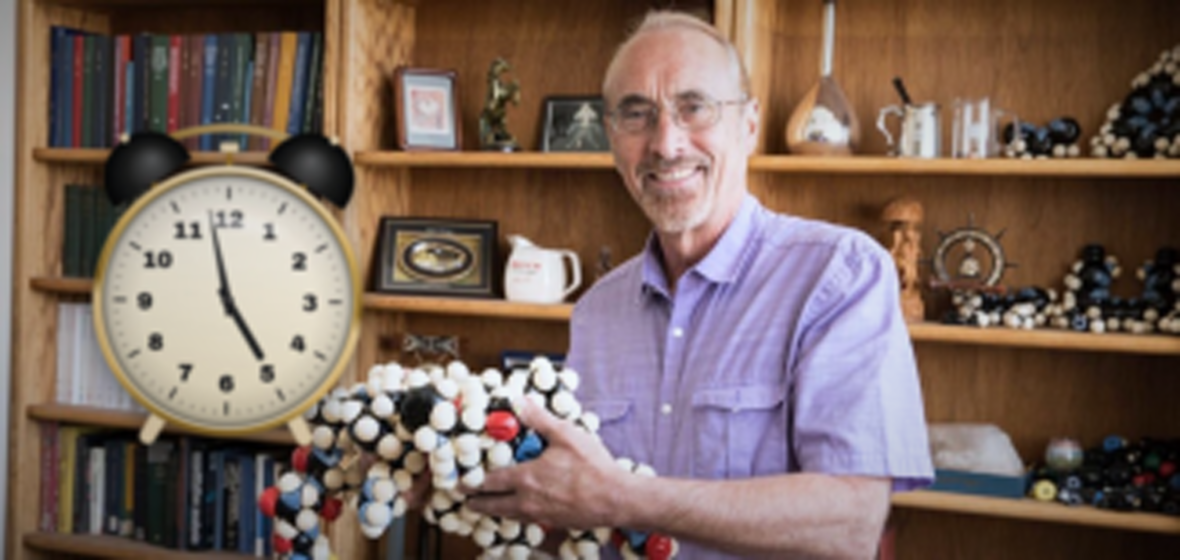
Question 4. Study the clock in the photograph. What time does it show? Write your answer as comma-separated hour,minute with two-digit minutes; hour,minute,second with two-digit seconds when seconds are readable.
4,58
